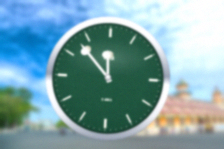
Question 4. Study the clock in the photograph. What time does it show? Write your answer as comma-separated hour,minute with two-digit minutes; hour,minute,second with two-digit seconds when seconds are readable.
11,53
